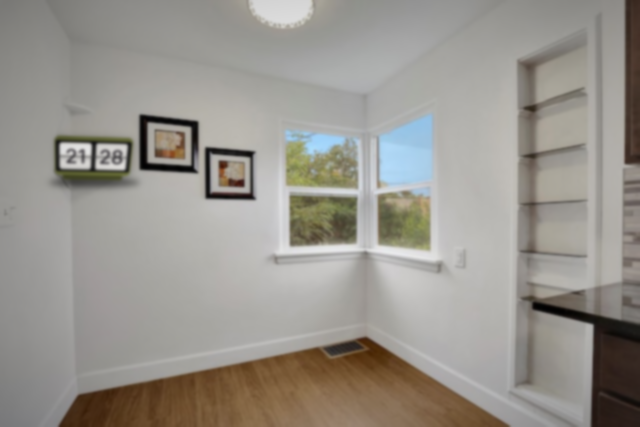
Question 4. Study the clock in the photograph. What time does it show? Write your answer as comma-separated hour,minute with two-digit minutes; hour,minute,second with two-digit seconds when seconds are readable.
21,28
